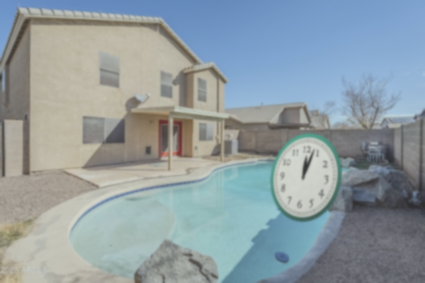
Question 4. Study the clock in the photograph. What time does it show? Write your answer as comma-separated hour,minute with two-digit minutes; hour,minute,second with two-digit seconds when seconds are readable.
12,03
